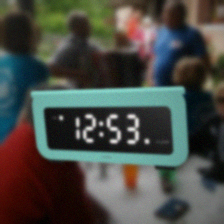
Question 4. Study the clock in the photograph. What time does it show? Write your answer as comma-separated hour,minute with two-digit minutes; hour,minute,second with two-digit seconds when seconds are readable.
12,53
